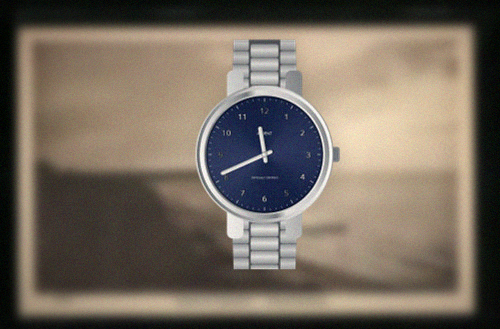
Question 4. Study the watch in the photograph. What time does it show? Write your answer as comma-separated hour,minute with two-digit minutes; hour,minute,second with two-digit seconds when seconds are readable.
11,41
